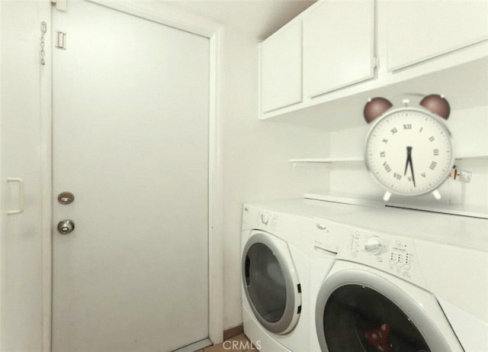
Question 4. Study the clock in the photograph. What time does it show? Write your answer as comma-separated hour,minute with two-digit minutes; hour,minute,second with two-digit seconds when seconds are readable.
6,29
